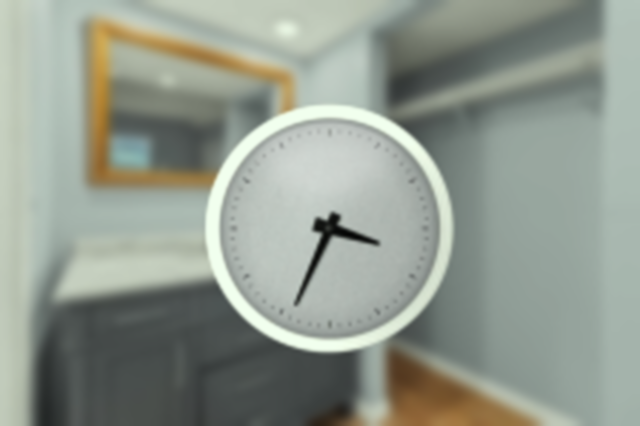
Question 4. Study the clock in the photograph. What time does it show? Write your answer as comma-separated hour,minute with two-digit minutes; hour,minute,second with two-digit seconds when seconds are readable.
3,34
